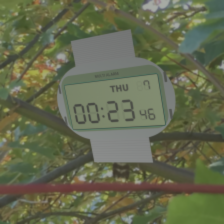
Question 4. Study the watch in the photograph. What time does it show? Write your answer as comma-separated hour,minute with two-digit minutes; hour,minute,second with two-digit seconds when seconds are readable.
0,23,46
